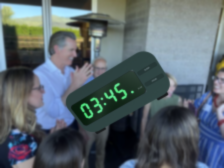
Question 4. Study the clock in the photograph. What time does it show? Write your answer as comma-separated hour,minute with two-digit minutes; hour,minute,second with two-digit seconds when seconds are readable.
3,45
